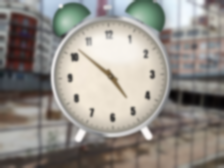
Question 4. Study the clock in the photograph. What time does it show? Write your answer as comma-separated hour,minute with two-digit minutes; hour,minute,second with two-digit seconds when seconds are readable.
4,52
